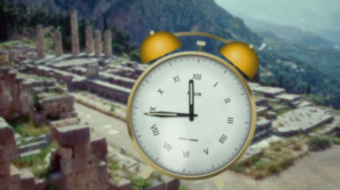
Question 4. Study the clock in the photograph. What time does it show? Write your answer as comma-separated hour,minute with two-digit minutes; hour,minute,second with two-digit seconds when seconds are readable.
11,44
